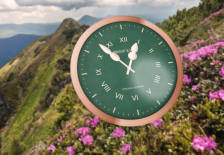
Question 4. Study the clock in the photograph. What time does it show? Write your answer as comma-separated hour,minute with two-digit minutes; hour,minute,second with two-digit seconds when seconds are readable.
12,53
